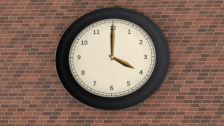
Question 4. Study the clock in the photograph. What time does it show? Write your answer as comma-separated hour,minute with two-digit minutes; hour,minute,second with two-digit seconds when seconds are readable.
4,00
